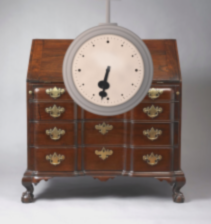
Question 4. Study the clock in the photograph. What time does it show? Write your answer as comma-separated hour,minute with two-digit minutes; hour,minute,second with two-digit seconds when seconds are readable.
6,32
